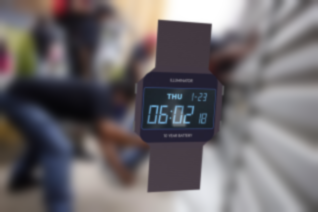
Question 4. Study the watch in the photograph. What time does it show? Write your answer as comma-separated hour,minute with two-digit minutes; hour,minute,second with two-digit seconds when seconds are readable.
6,02,18
